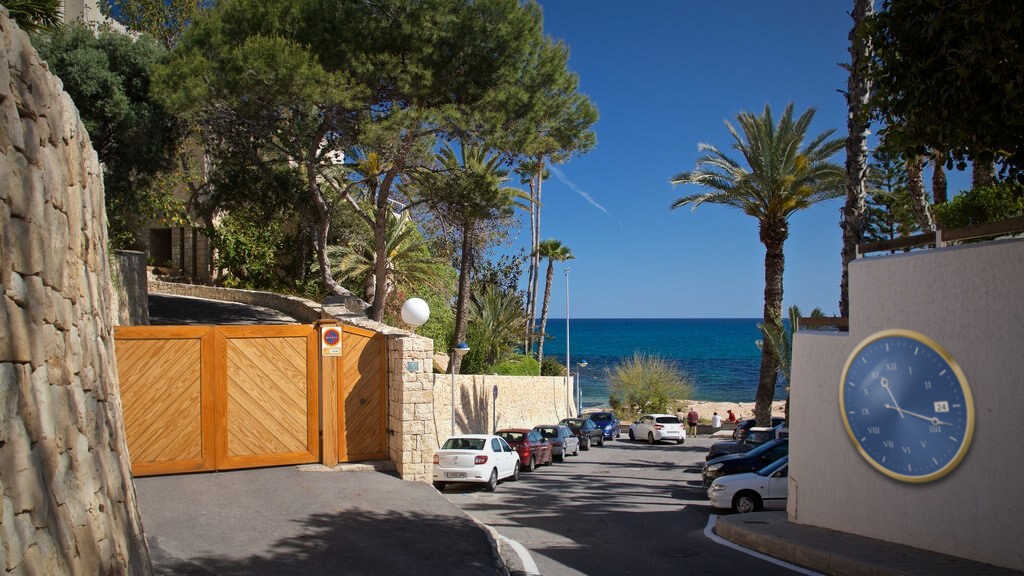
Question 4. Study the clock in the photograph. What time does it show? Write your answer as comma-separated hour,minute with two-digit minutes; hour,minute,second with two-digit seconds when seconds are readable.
11,18,18
